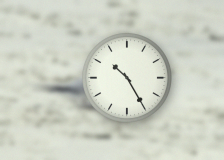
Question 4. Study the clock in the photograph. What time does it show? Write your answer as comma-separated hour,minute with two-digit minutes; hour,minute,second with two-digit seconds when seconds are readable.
10,25
